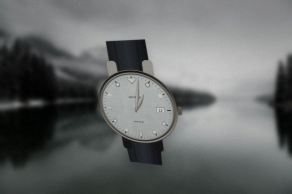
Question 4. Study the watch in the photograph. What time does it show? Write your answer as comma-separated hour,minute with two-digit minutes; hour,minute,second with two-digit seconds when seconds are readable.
1,02
